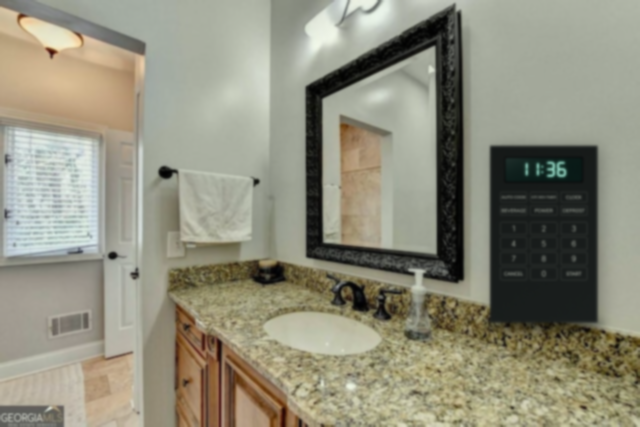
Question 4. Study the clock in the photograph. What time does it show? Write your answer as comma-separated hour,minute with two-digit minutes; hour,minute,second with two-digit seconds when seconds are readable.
11,36
